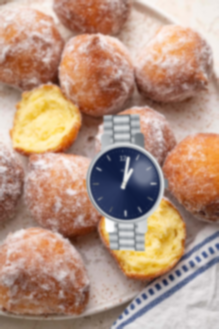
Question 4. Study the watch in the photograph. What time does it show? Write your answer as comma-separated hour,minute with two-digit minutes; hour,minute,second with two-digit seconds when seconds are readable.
1,02
